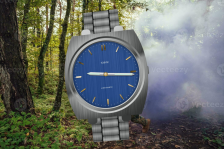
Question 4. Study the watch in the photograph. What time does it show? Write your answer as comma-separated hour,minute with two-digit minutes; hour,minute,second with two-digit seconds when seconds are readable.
9,16
